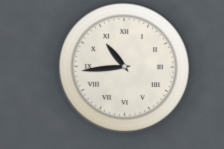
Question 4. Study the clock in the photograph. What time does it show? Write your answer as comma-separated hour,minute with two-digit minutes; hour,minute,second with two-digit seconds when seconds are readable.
10,44
